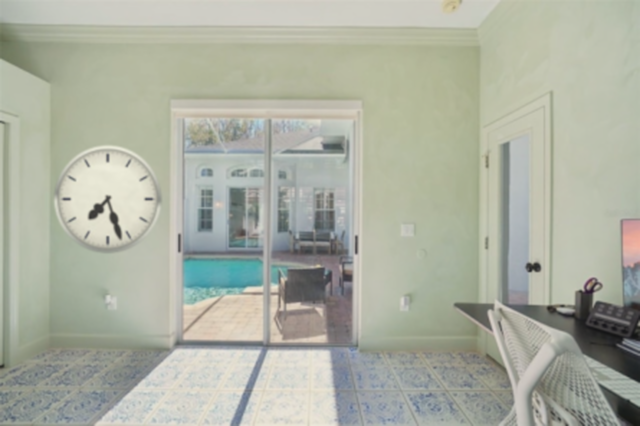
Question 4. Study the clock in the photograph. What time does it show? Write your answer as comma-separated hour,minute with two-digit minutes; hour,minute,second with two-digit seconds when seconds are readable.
7,27
